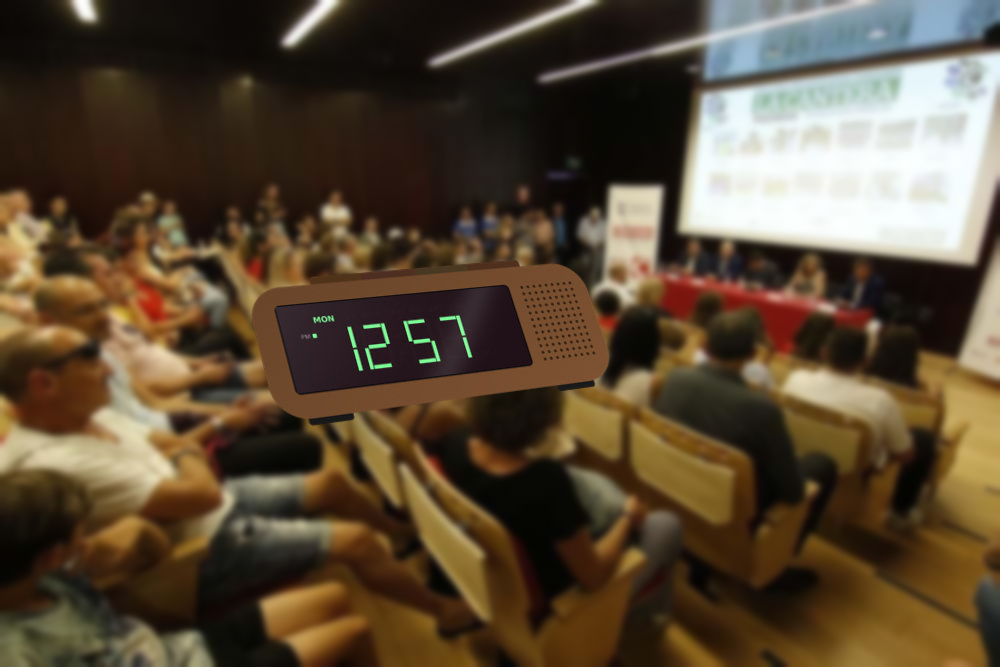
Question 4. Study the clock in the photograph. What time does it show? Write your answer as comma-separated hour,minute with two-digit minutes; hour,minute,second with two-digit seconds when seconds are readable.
12,57
